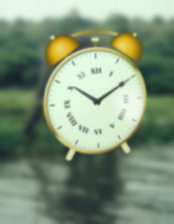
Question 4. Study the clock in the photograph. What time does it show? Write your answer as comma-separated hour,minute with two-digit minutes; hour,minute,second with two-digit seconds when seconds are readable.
10,10
